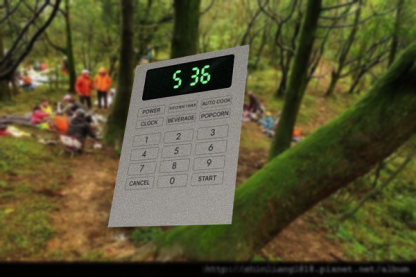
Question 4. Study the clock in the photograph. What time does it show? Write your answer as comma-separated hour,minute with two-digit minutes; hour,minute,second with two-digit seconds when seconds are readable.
5,36
